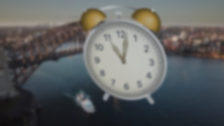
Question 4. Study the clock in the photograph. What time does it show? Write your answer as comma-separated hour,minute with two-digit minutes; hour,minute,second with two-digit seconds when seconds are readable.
11,02
